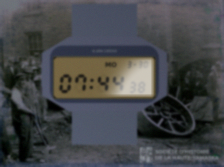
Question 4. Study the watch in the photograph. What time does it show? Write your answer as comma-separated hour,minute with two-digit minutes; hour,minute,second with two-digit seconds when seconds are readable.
7,44,38
